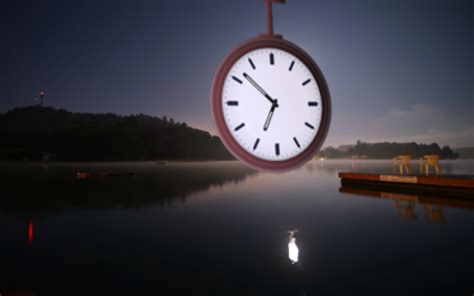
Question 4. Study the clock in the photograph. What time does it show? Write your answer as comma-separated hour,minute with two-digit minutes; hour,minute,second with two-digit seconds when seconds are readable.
6,52
